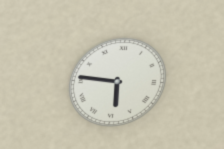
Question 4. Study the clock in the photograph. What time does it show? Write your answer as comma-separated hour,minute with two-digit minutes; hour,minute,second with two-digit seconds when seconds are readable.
5,46
